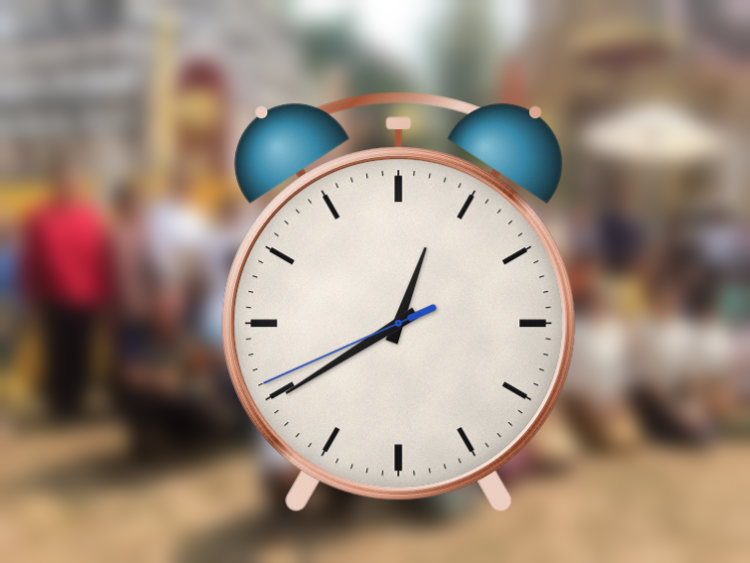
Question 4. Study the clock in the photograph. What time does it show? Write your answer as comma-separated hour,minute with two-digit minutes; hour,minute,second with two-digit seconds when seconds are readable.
12,39,41
